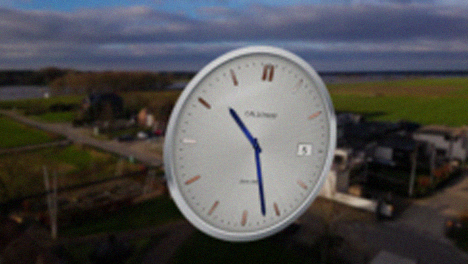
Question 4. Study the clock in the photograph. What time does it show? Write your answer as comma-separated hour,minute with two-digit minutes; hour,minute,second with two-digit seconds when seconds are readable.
10,27
